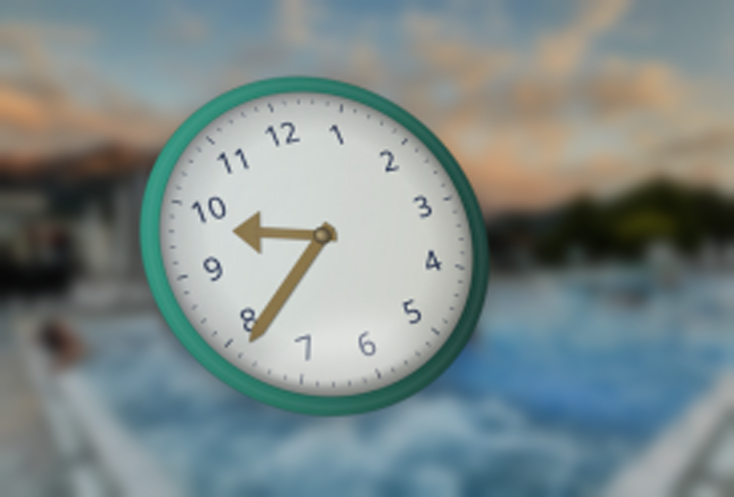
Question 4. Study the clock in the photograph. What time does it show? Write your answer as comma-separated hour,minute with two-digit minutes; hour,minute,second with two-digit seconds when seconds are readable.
9,39
